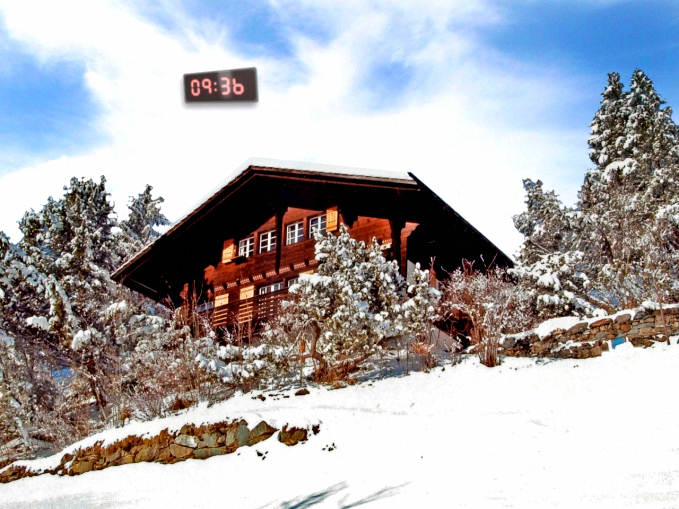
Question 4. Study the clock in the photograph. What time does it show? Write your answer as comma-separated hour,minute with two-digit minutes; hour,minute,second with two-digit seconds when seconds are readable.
9,36
